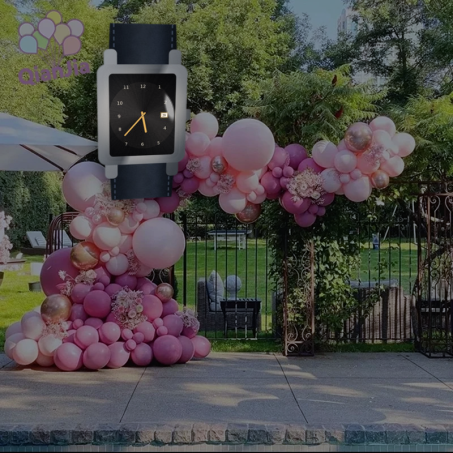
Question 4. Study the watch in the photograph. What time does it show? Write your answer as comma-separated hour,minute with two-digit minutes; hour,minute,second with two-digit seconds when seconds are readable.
5,37
